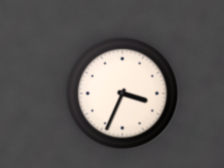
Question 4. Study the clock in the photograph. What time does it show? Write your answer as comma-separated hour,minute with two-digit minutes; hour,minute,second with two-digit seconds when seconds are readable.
3,34
